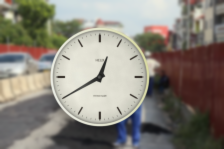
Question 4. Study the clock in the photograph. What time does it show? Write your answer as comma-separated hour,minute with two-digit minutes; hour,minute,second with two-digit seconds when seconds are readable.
12,40
